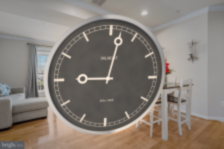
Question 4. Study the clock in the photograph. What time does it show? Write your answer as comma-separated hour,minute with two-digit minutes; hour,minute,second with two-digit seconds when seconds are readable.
9,02
